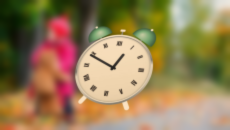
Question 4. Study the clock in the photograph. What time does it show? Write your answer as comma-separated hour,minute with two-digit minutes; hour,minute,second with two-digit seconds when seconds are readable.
12,49
